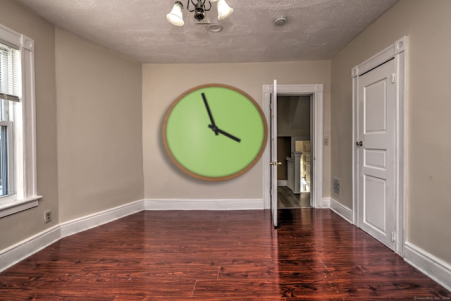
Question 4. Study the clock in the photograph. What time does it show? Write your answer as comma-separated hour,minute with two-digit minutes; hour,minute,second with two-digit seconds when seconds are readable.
3,57
